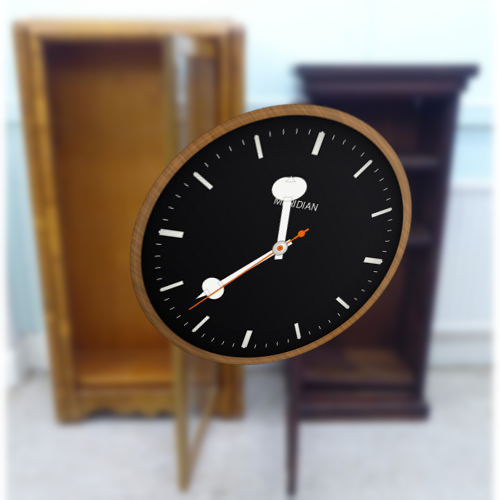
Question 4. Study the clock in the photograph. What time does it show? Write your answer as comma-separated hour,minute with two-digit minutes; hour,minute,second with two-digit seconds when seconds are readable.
11,37,37
